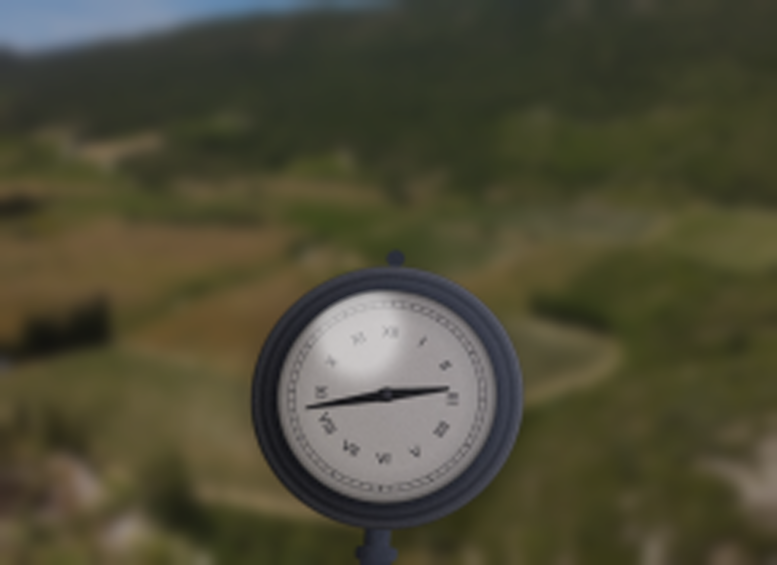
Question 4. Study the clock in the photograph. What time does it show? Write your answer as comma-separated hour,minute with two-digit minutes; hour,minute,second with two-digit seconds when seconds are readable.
2,43
